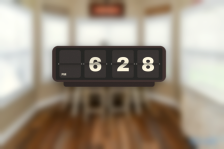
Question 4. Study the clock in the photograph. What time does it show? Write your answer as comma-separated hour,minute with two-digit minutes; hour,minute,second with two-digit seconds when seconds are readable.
6,28
